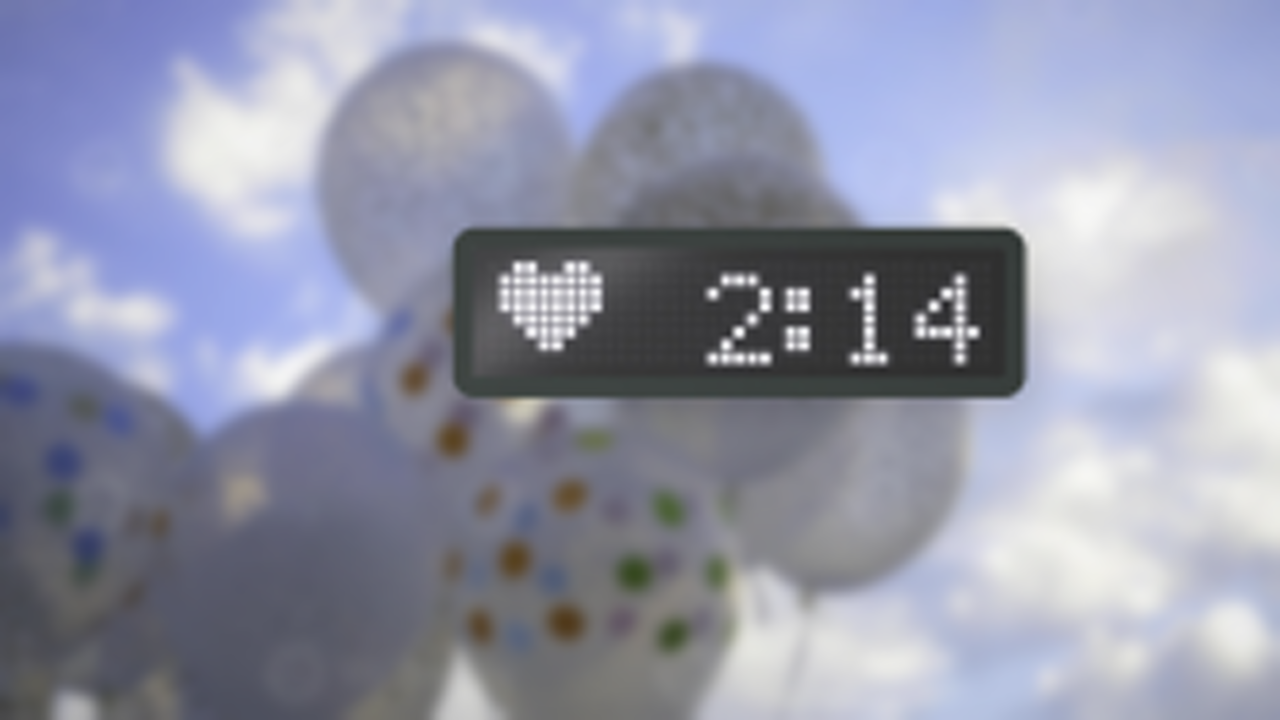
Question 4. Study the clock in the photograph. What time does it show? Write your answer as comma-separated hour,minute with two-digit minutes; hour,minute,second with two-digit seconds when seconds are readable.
2,14
